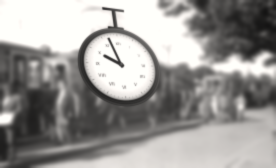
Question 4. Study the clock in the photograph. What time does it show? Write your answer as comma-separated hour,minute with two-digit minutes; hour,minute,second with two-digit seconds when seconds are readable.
9,57
